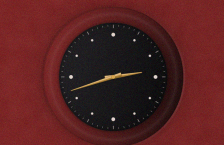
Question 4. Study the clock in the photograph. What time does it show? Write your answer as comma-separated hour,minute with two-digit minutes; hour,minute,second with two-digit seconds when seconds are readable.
2,42
